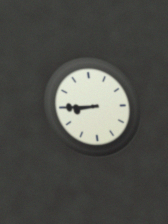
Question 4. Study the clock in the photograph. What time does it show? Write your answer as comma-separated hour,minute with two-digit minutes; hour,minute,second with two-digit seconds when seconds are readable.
8,45
